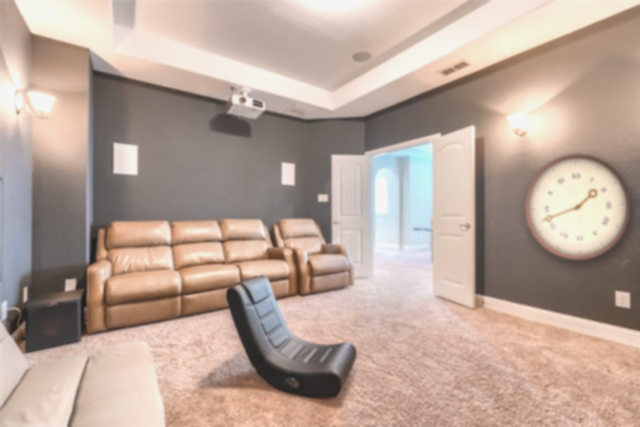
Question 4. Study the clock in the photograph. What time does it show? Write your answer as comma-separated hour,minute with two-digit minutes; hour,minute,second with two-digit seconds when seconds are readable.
1,42
